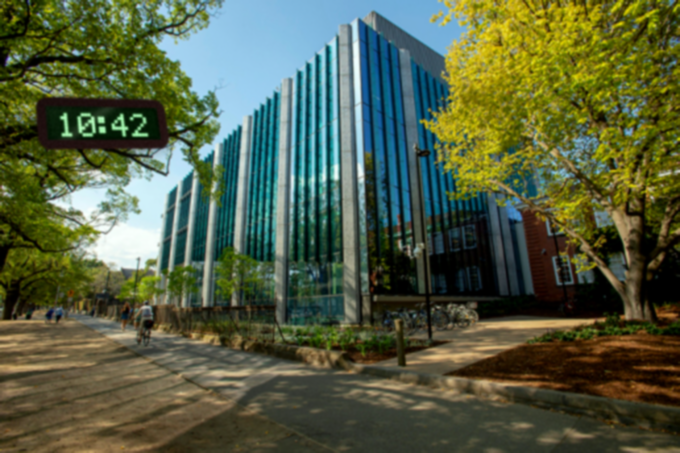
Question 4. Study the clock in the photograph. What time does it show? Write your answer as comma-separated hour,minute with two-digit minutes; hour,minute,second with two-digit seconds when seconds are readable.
10,42
